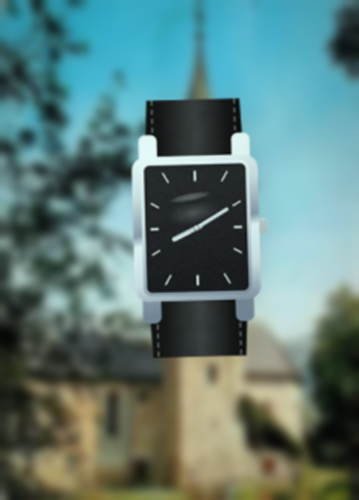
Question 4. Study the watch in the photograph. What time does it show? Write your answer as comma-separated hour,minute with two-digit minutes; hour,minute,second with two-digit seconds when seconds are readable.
8,10
